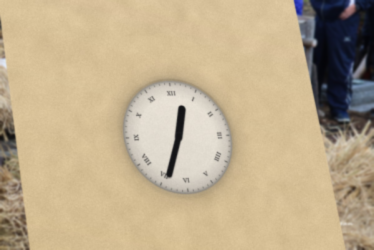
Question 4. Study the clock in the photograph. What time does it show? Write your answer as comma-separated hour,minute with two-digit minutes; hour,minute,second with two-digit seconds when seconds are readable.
12,34
